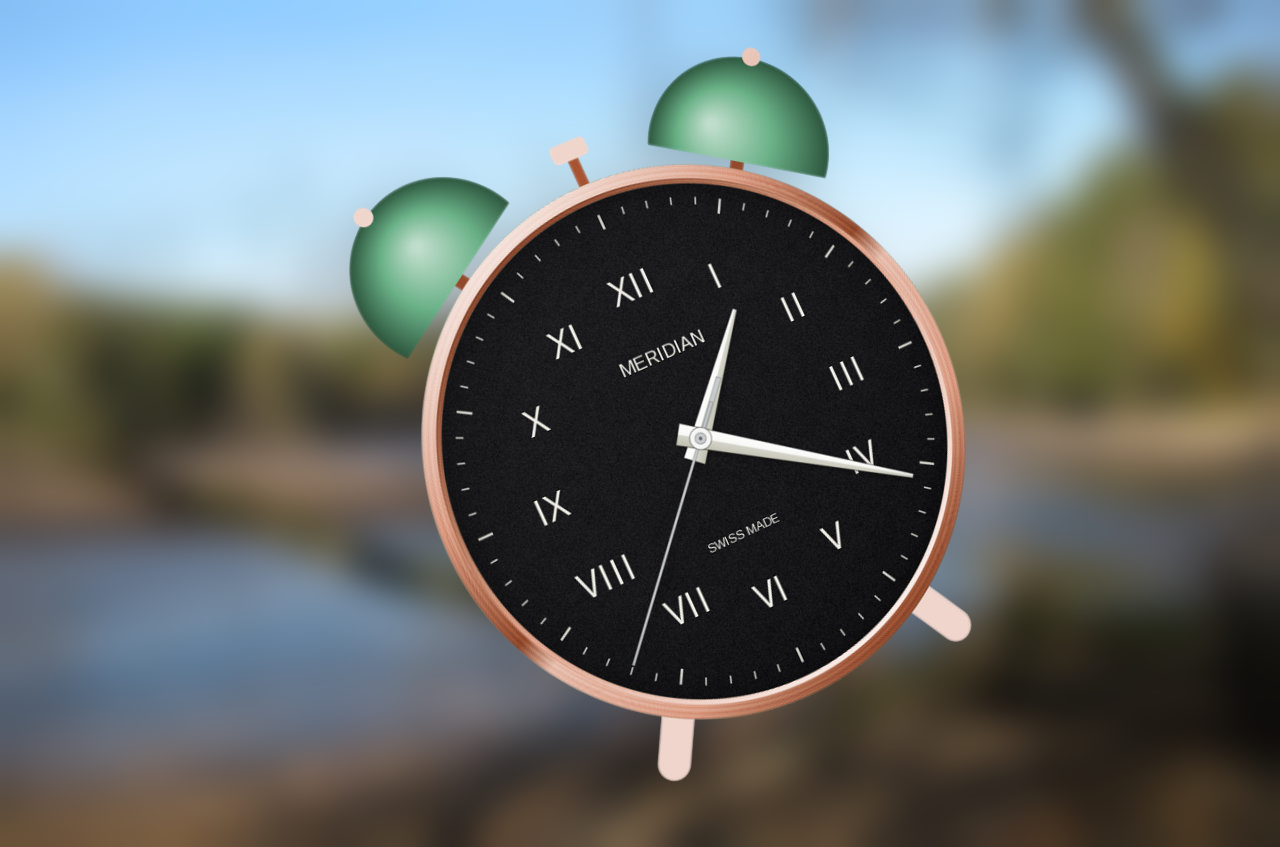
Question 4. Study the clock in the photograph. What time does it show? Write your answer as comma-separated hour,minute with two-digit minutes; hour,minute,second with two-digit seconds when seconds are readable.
1,20,37
